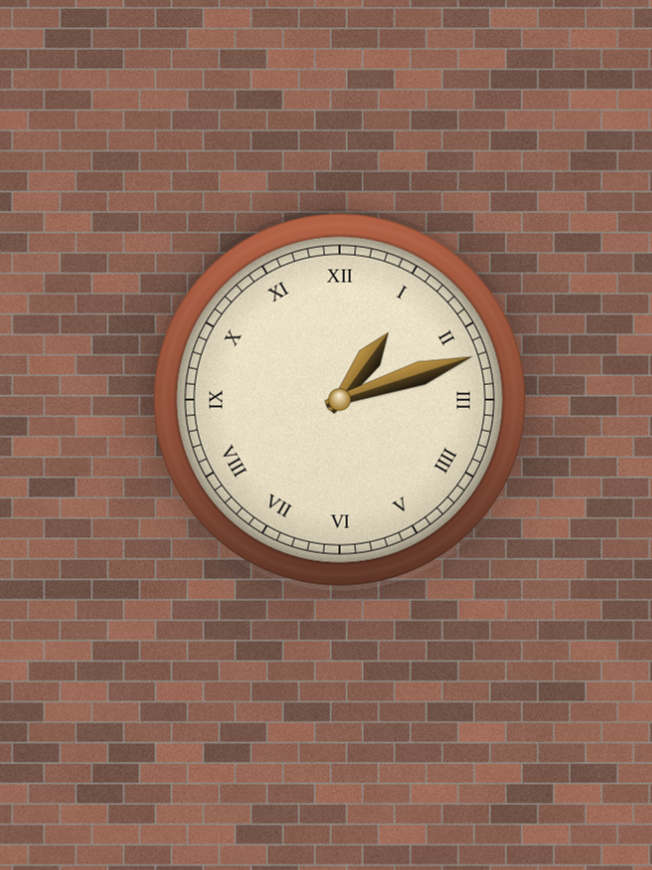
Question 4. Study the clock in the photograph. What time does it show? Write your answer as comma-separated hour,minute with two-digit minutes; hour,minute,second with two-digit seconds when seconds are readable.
1,12
